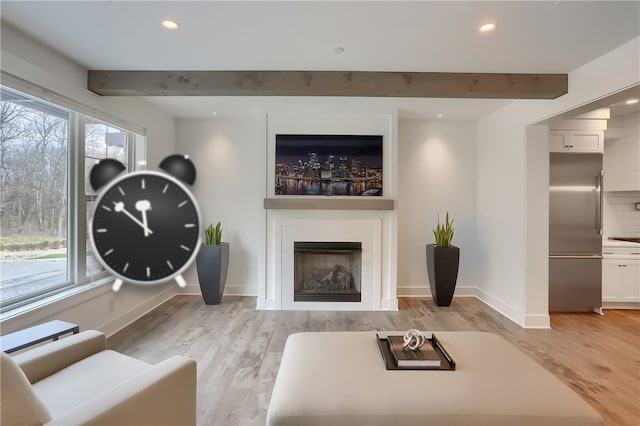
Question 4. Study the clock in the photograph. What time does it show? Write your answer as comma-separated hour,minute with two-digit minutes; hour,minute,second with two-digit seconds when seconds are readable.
11,52
